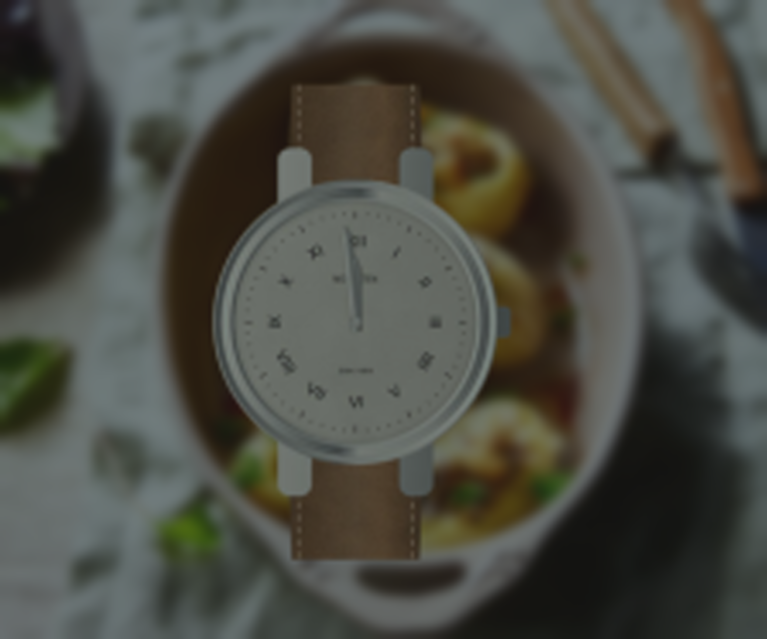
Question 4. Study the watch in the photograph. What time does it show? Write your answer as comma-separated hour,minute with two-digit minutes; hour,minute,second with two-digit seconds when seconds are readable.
11,59
